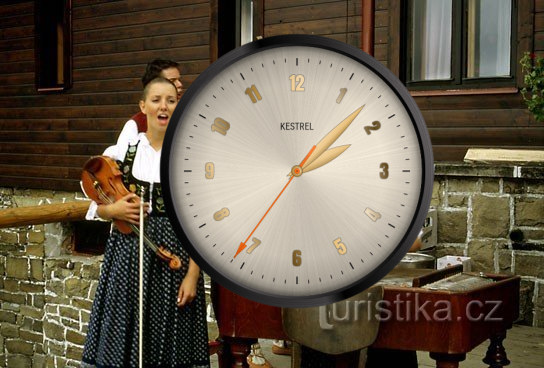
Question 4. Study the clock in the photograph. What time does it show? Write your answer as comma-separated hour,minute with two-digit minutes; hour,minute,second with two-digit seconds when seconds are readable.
2,07,36
